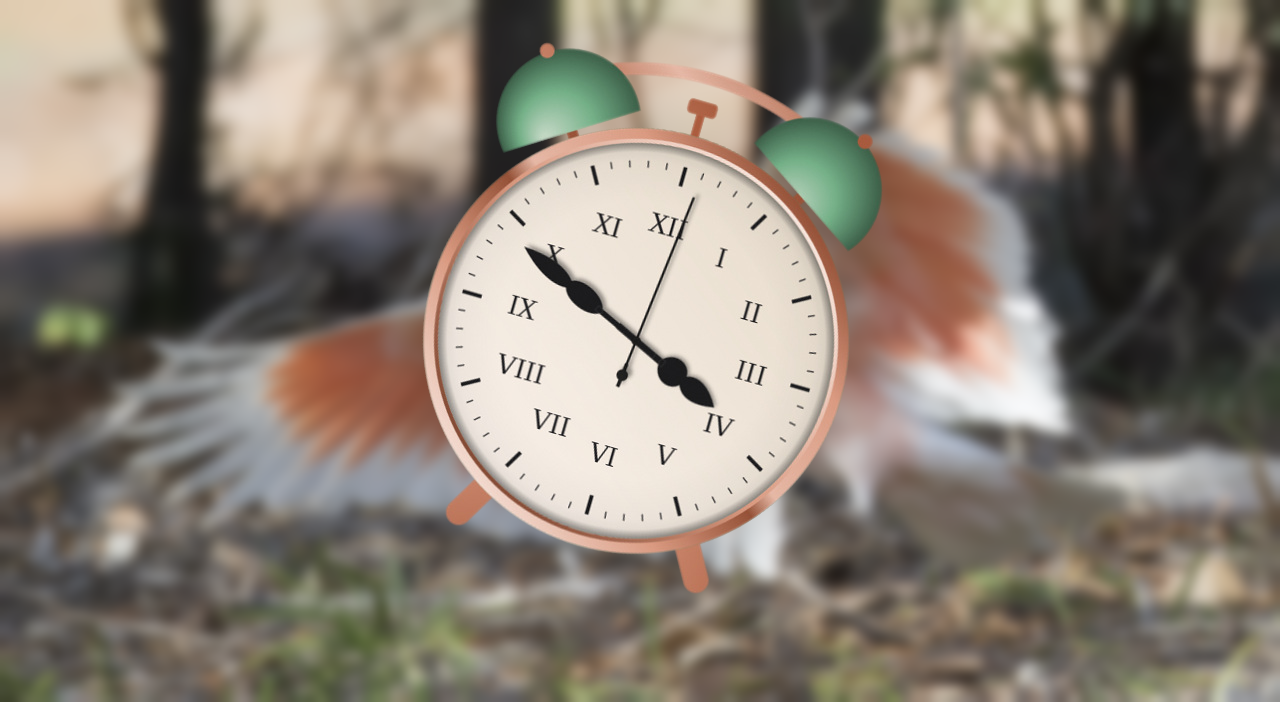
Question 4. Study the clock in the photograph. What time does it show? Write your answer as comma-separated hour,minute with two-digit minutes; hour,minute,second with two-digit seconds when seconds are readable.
3,49,01
